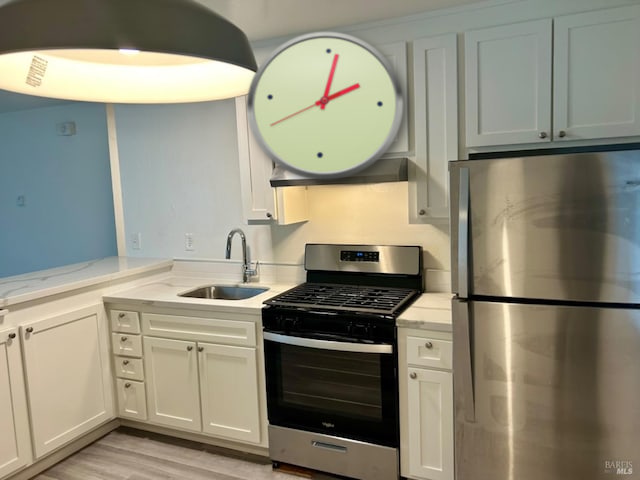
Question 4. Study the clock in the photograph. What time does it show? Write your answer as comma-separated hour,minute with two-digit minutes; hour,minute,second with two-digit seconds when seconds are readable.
2,01,40
